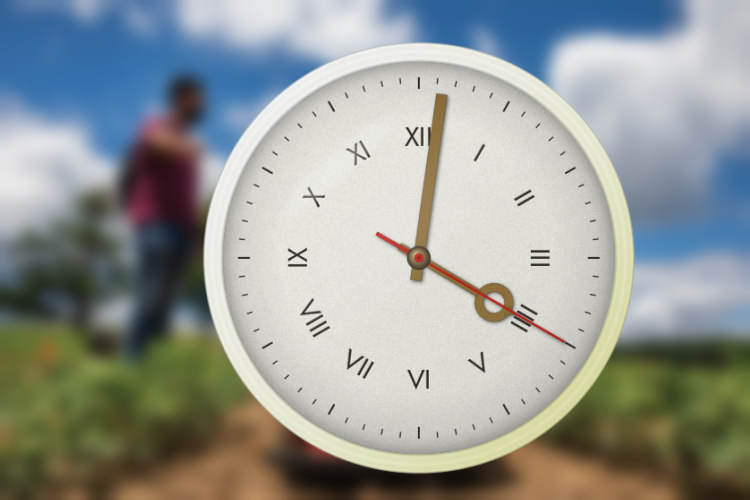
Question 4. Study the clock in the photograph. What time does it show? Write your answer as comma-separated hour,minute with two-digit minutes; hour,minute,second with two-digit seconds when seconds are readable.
4,01,20
